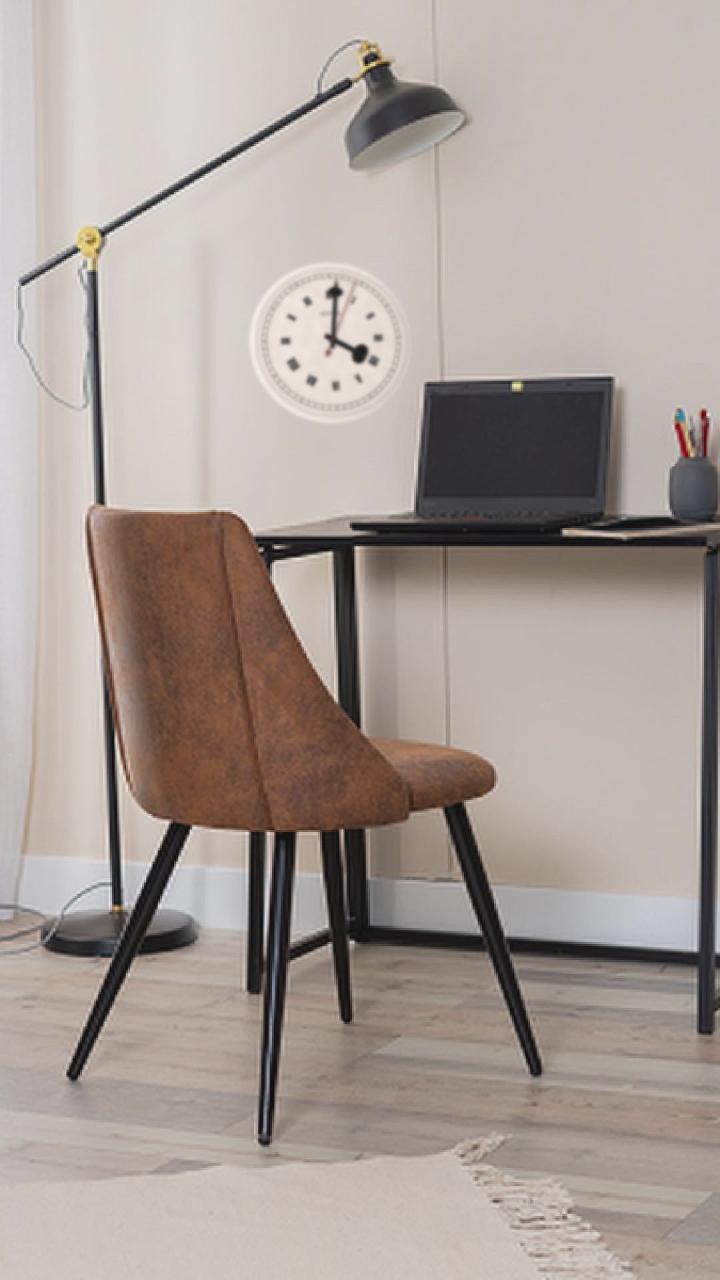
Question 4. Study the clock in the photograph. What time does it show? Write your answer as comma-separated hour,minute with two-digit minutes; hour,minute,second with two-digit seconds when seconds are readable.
4,01,04
